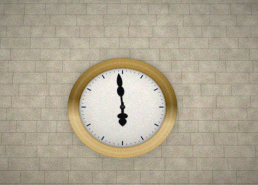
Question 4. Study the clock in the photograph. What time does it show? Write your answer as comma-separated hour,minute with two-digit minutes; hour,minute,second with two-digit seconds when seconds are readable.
5,59
